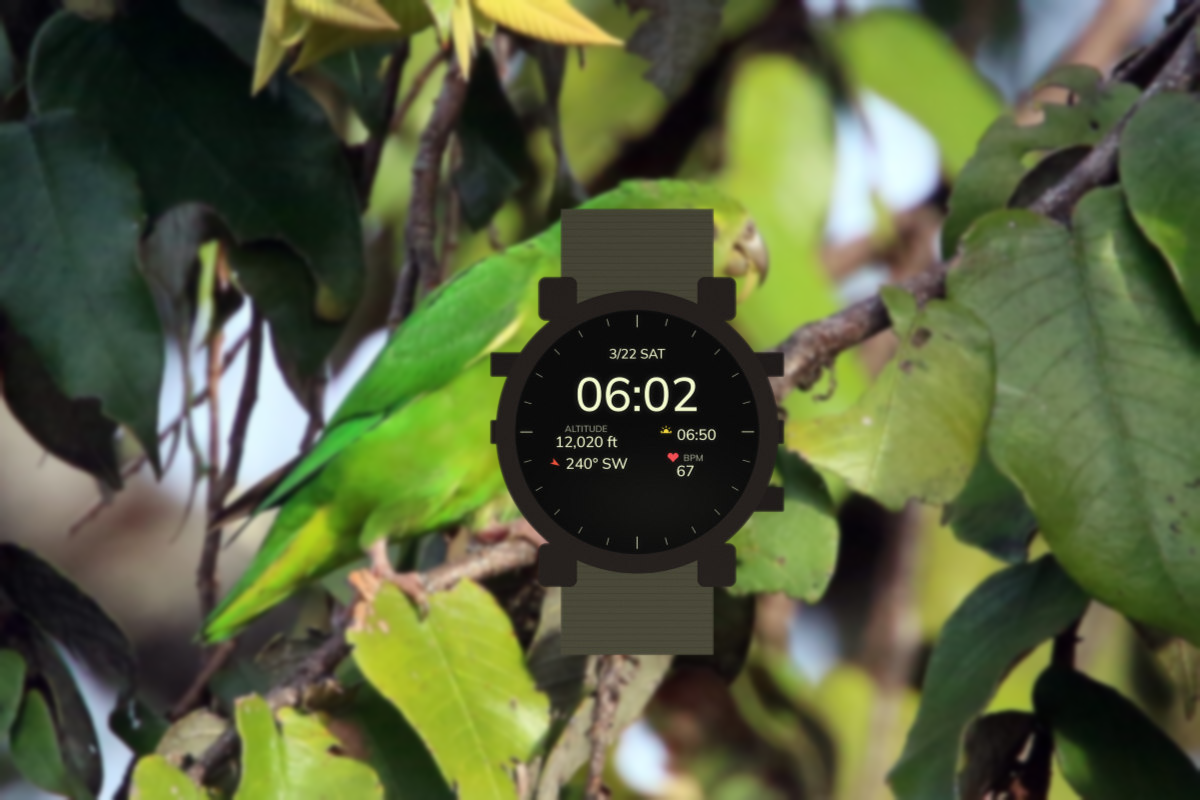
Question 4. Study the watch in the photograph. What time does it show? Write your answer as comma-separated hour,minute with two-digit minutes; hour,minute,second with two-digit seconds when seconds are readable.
6,02
